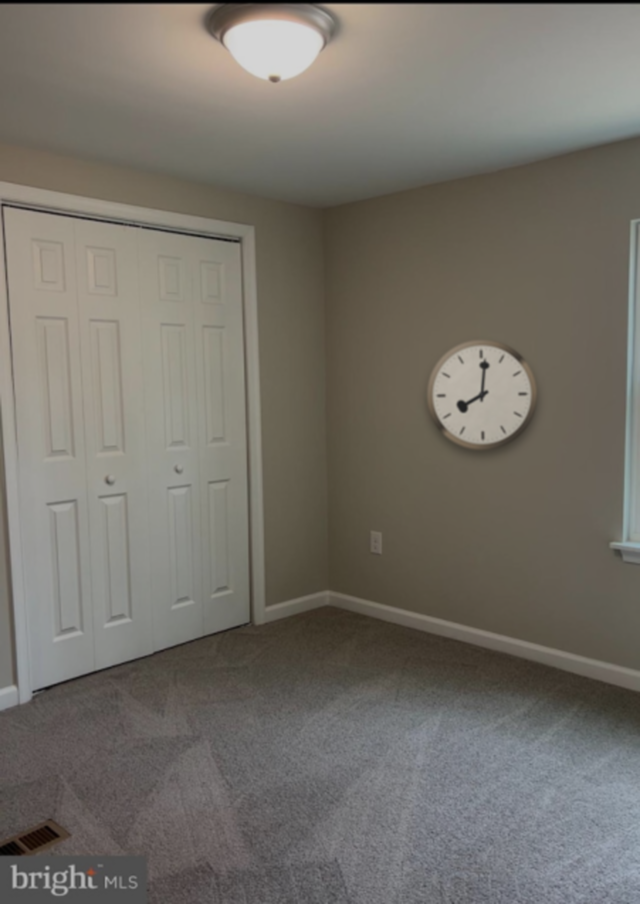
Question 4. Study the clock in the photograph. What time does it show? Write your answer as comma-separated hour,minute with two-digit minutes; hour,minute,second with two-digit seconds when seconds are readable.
8,01
